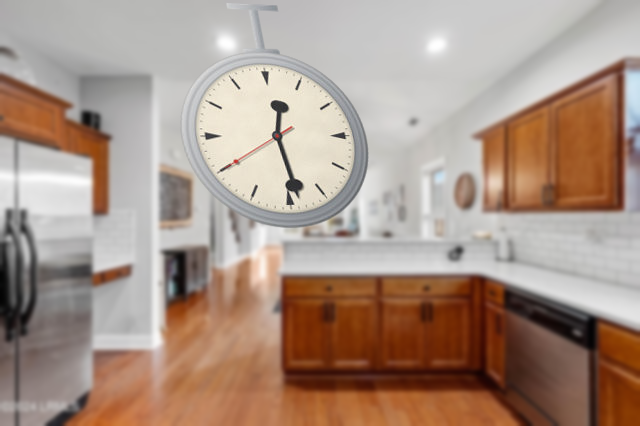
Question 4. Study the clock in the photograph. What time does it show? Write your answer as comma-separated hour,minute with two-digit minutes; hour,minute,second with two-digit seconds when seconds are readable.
12,28,40
